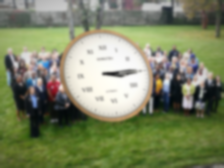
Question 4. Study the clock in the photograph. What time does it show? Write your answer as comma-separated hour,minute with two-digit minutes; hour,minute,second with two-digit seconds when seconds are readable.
3,15
